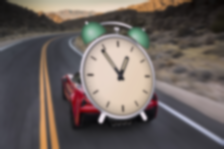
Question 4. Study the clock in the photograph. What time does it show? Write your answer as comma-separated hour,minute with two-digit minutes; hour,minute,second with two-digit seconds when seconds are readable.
12,54
